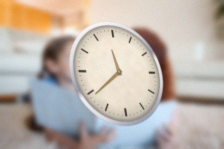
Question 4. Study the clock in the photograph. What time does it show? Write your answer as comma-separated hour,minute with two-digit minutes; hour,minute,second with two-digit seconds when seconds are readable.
11,39
